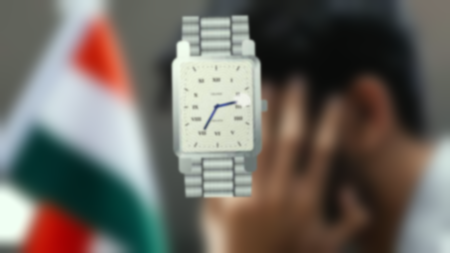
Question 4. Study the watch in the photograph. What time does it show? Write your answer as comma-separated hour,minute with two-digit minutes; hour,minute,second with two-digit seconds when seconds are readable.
2,35
